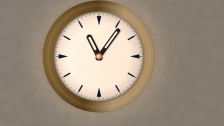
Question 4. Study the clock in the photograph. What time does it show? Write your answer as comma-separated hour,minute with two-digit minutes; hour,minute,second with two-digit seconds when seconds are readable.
11,06
